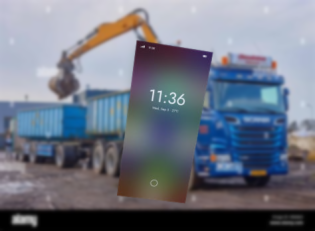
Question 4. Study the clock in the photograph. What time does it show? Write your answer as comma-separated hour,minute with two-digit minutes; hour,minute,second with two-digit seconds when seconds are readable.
11,36
